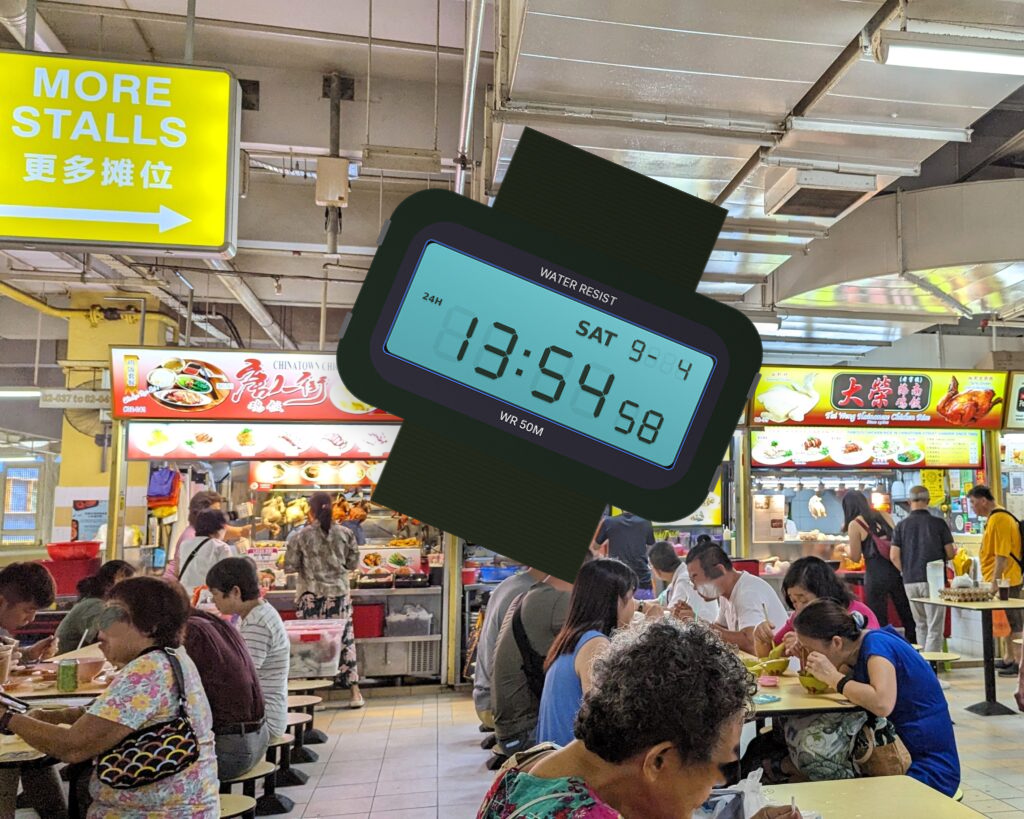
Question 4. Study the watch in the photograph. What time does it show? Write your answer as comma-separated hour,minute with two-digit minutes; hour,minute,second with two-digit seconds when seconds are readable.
13,54,58
